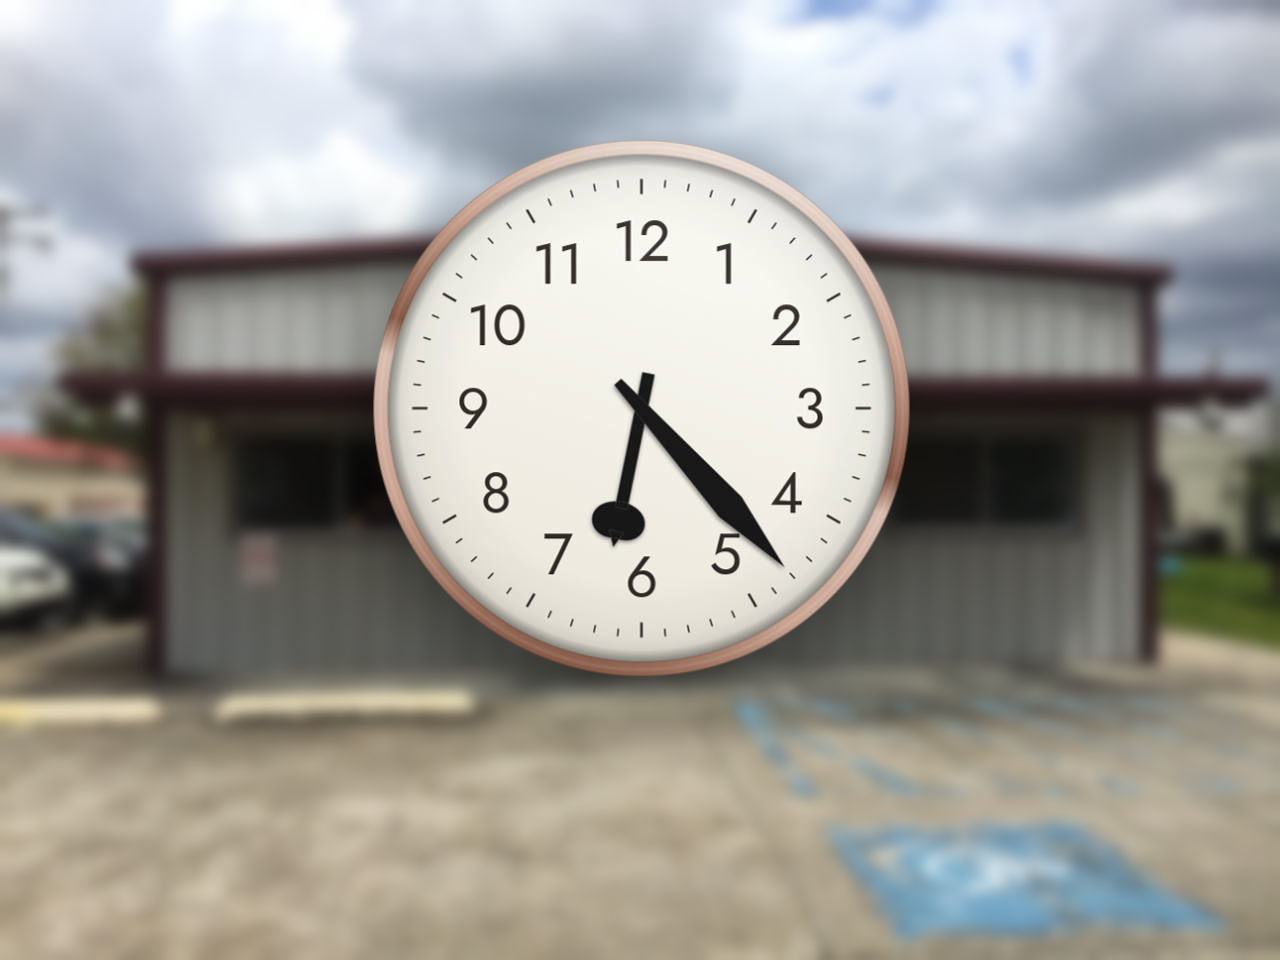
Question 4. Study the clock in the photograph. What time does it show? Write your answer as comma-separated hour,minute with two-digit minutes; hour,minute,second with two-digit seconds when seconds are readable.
6,23
